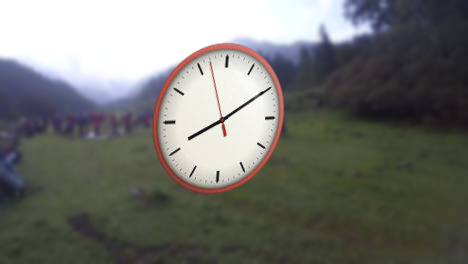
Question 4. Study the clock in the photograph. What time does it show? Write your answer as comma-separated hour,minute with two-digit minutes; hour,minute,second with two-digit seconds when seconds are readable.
8,09,57
